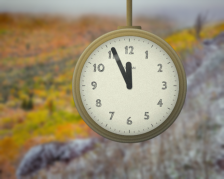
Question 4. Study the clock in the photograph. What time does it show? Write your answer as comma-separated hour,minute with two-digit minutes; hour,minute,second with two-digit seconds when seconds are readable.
11,56
